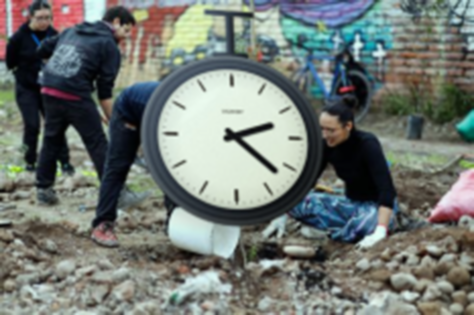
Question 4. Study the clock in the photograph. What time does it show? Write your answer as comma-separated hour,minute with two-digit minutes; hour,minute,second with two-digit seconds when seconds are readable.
2,22
